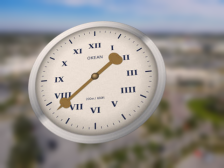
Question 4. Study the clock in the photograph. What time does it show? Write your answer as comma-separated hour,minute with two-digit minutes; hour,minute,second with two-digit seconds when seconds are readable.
1,38
